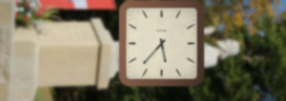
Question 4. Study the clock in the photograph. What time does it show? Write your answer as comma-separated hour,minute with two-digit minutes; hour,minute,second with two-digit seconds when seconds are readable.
5,37
